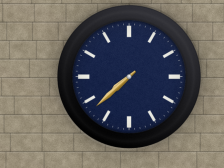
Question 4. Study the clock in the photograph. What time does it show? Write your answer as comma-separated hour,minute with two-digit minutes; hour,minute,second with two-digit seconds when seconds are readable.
7,38
